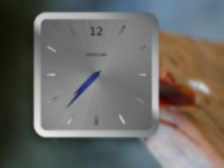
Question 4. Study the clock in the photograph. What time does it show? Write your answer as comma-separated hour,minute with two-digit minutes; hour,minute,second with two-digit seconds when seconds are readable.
7,37
